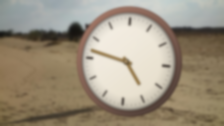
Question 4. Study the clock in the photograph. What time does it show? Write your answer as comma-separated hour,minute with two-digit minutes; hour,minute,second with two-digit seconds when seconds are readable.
4,47
